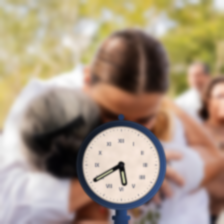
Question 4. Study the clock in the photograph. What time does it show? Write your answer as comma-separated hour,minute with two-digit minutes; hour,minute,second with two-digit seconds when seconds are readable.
5,40
